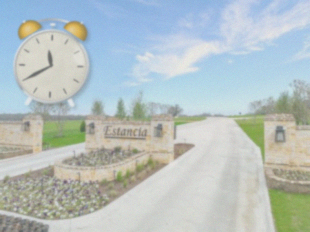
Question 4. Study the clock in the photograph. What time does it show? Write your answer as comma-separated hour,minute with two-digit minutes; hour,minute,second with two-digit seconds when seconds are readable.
11,40
